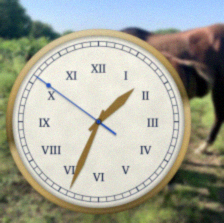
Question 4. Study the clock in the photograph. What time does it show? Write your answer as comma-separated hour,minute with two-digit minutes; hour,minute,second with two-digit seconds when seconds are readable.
1,33,51
